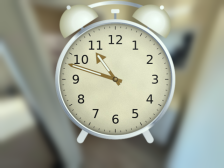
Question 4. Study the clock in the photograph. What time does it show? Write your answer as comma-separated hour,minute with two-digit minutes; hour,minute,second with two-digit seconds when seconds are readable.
10,48
